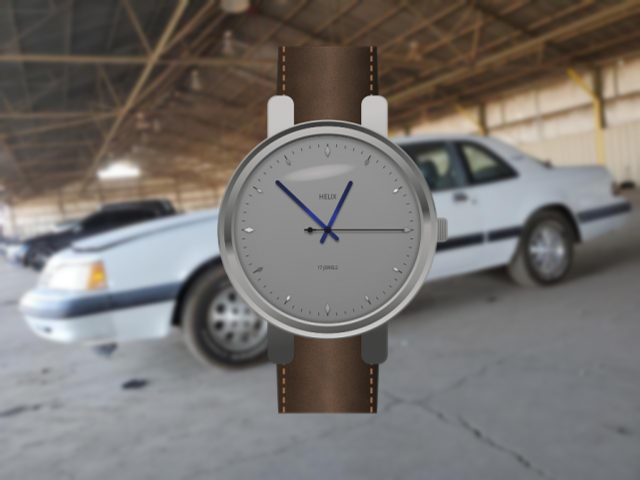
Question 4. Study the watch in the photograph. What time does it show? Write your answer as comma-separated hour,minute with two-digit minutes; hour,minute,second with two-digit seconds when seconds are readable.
12,52,15
